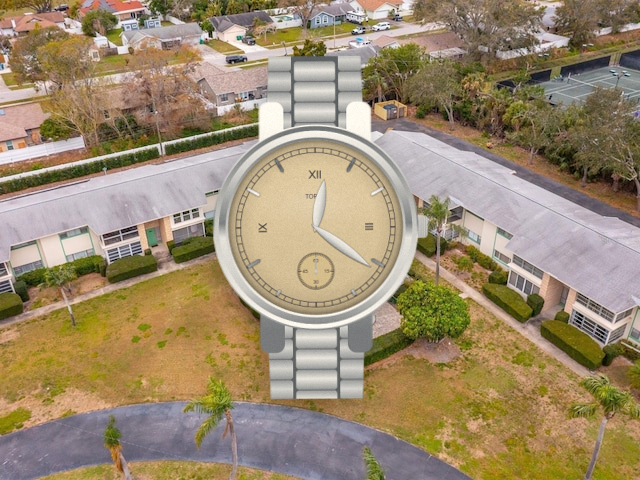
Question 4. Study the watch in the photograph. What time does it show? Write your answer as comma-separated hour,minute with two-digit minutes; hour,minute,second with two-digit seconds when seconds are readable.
12,21
